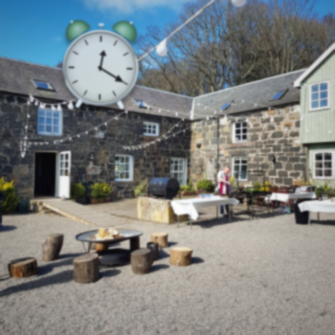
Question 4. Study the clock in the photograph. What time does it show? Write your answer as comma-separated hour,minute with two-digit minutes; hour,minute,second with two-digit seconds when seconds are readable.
12,20
